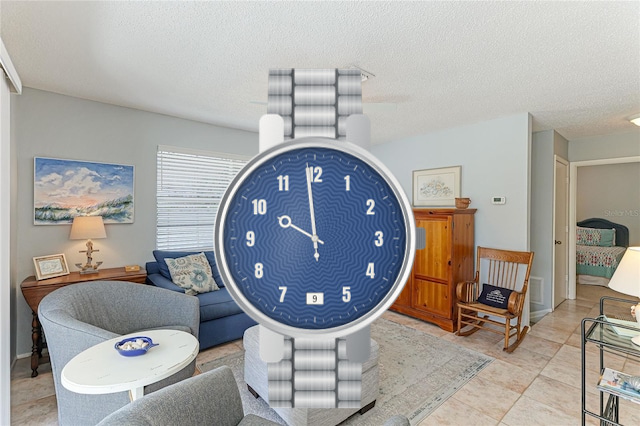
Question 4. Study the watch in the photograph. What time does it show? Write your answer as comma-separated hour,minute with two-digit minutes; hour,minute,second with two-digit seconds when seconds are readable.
9,58,59
